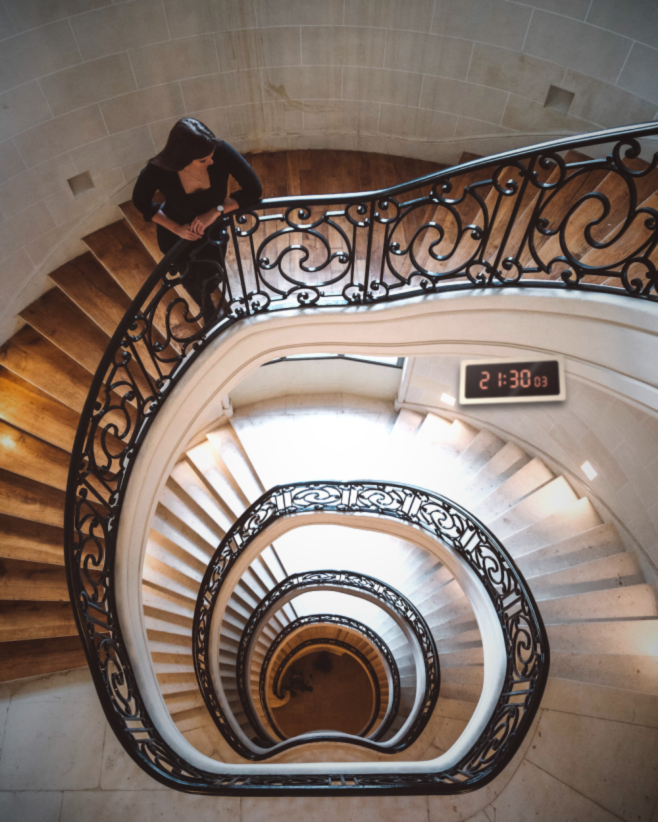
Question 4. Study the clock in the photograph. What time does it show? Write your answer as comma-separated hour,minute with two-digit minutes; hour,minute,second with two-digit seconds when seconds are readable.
21,30
